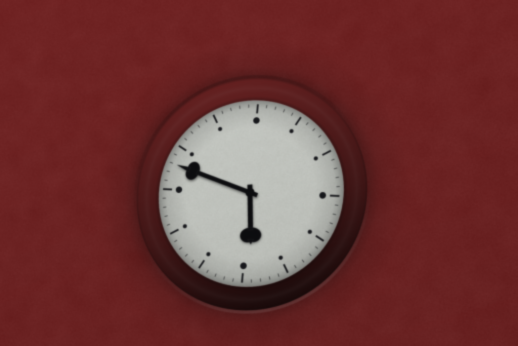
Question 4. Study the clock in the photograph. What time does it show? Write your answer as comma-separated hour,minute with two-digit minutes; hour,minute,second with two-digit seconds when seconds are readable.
5,48
